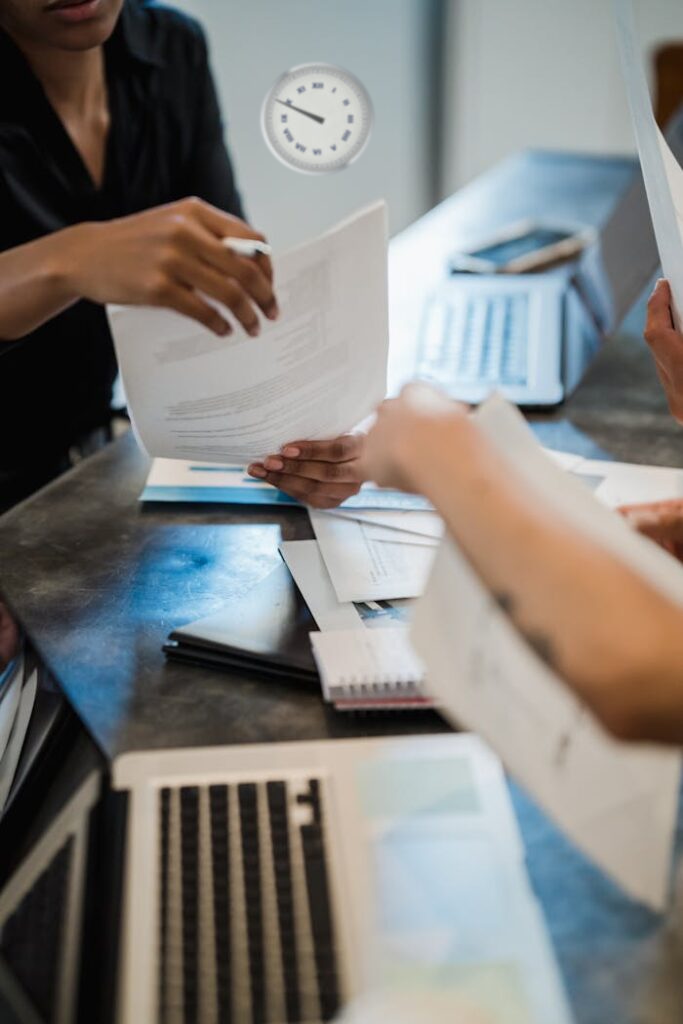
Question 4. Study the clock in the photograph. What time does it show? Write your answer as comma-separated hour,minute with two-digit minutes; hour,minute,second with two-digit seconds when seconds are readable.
9,49
